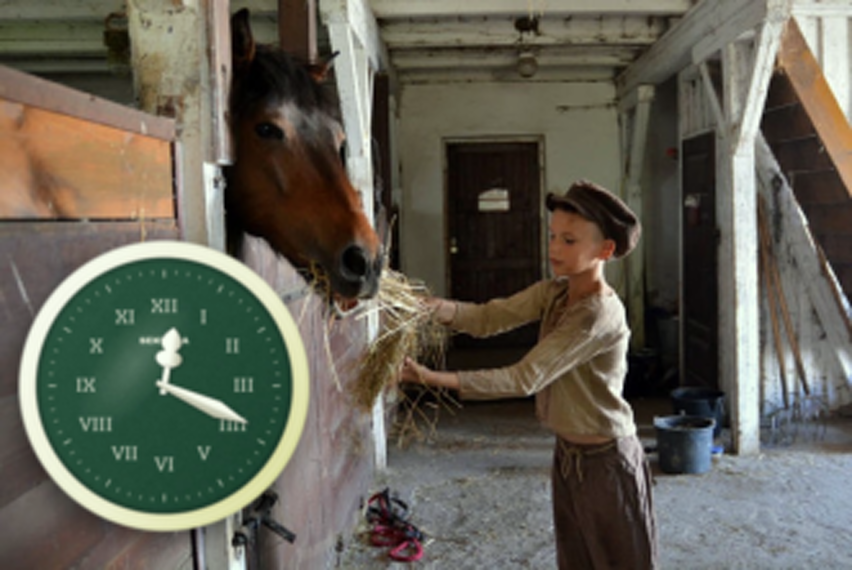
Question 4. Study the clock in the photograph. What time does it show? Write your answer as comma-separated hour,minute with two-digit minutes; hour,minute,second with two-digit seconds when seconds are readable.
12,19
